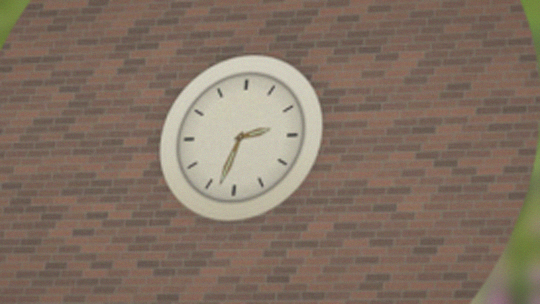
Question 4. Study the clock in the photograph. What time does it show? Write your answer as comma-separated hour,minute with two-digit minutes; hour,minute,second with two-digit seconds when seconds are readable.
2,33
